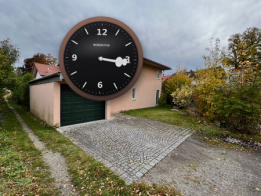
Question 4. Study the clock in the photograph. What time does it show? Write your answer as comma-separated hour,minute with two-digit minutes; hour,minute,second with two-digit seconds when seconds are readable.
3,16
